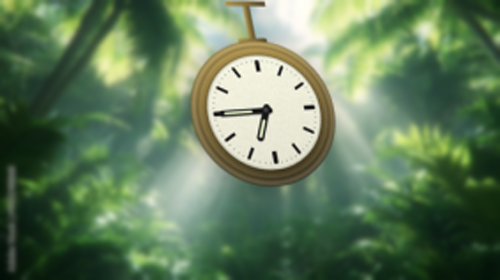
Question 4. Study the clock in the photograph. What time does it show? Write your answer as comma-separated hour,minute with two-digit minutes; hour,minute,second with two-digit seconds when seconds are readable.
6,45
